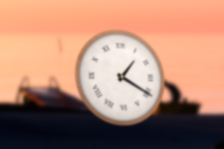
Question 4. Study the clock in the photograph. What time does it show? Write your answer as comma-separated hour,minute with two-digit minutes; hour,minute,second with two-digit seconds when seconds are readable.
1,20
